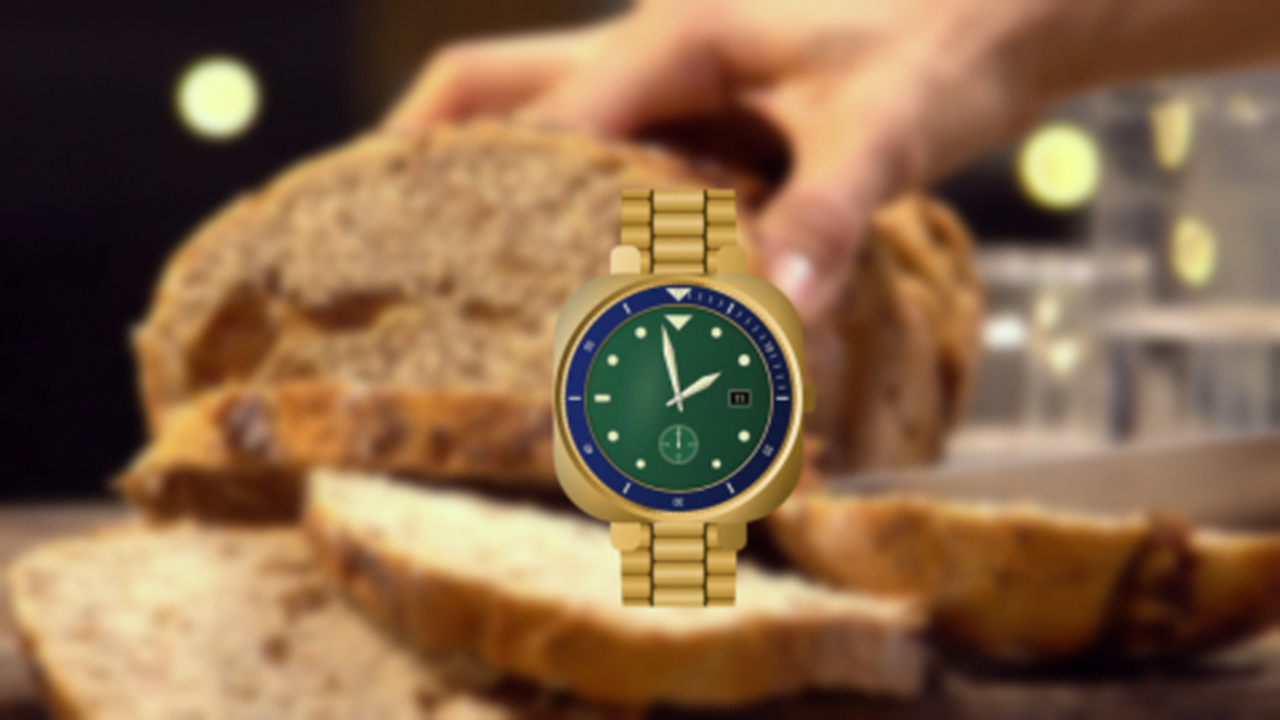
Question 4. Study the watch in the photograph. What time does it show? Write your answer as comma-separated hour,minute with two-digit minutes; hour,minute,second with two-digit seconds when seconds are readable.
1,58
